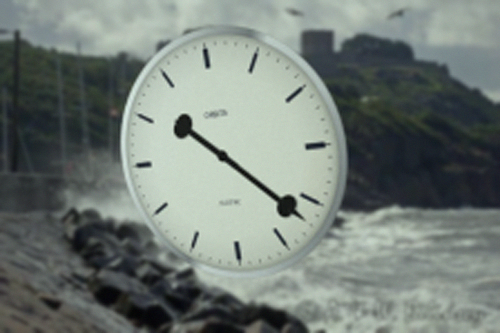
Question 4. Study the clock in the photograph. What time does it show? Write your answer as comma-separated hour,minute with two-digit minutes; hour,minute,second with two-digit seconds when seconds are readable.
10,22
